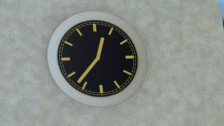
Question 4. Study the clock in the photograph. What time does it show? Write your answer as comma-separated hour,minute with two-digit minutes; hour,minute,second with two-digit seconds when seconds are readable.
12,37
